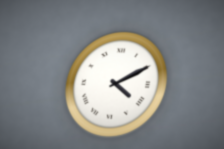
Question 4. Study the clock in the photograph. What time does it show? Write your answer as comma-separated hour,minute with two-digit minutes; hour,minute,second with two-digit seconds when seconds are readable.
4,10
